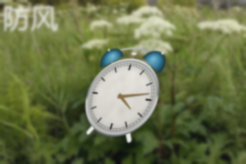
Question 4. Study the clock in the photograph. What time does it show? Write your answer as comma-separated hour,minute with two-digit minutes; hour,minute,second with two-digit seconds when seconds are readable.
4,13
